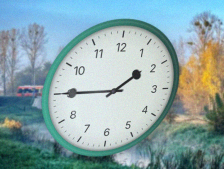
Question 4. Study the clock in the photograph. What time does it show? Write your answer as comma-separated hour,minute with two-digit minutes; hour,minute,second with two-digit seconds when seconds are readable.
1,45
